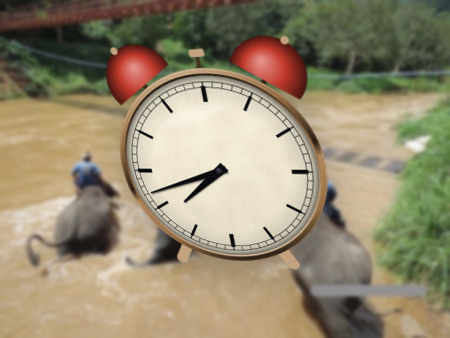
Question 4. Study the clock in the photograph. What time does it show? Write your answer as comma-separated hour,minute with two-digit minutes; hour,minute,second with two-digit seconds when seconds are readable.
7,42
